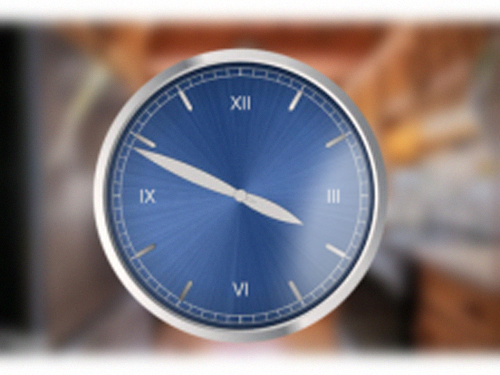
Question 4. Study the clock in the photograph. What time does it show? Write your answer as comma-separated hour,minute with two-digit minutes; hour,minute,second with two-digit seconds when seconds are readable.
3,49
